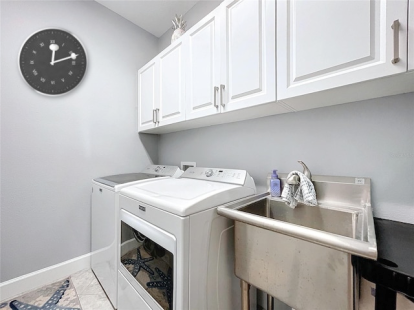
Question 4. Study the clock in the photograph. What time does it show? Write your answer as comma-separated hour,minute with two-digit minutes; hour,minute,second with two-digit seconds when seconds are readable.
12,12
